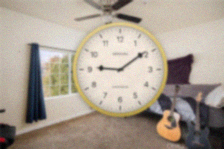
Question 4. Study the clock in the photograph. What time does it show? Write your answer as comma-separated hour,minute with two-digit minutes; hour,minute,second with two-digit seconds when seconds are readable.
9,09
